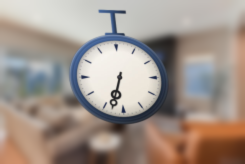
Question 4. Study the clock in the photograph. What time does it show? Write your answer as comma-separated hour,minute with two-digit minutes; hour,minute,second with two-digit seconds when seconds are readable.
6,33
